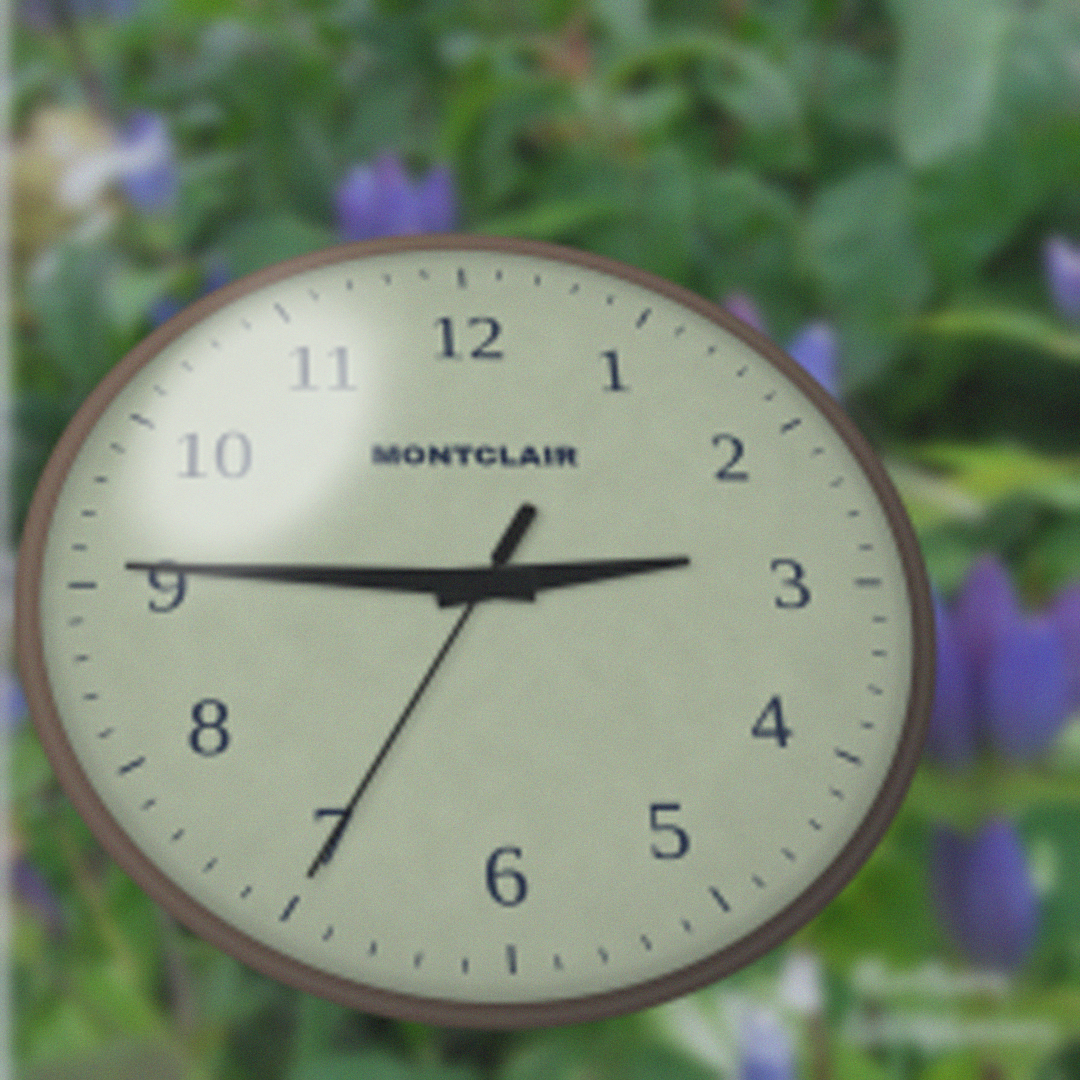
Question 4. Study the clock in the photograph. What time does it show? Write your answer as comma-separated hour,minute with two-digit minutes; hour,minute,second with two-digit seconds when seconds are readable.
2,45,35
